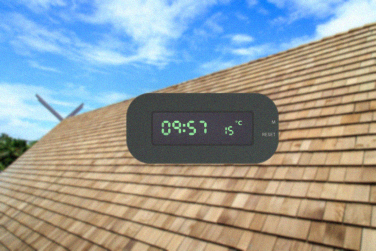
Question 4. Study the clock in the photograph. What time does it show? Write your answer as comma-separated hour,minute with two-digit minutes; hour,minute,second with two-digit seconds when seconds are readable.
9,57
